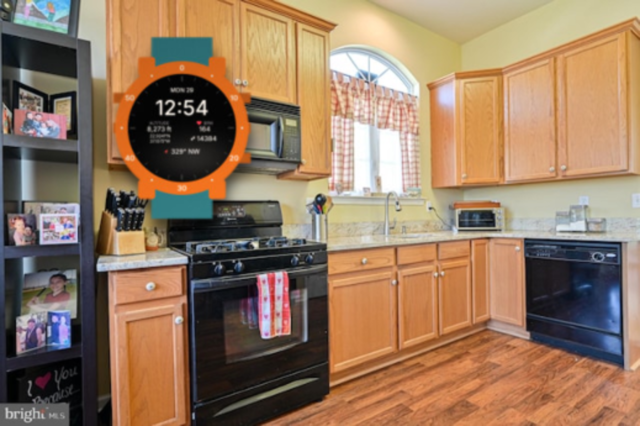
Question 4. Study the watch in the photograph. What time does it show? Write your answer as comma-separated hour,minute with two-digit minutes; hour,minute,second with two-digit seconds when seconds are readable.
12,54
